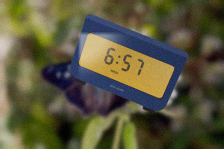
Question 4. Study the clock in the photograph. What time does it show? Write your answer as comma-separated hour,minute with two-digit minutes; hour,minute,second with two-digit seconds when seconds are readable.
6,57
